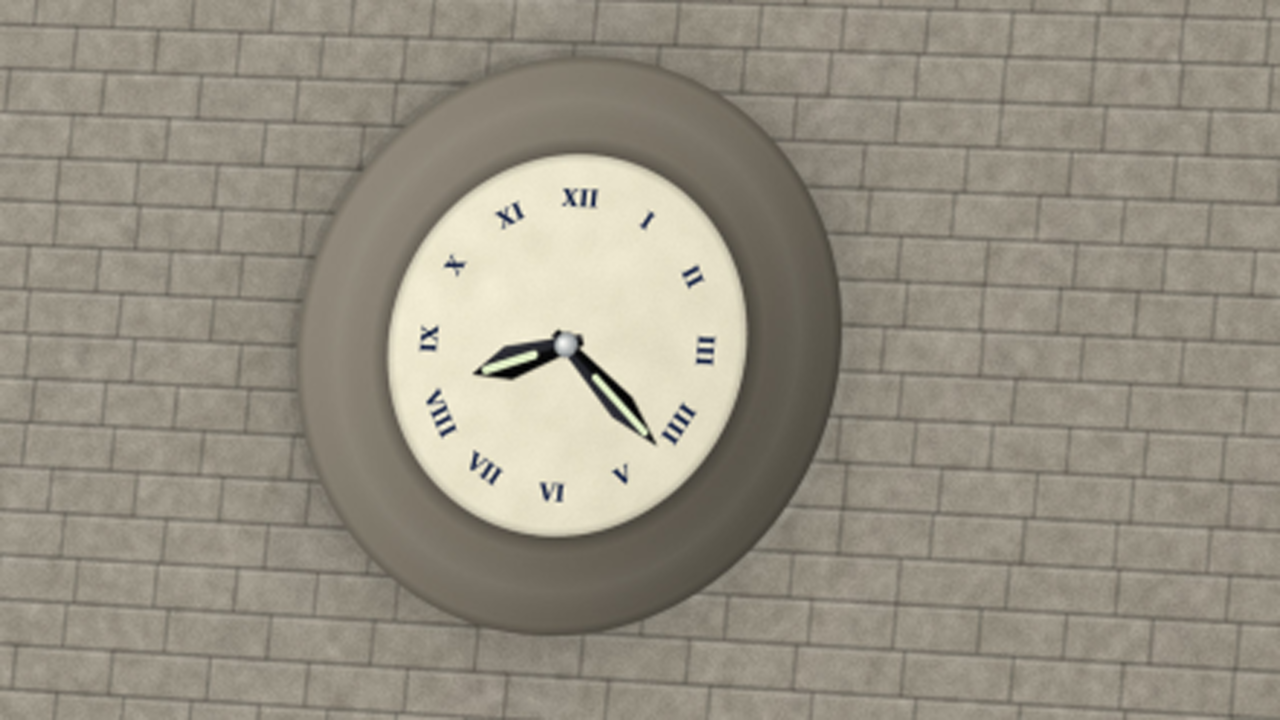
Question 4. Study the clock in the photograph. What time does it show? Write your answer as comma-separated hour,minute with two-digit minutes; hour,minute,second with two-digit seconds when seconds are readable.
8,22
